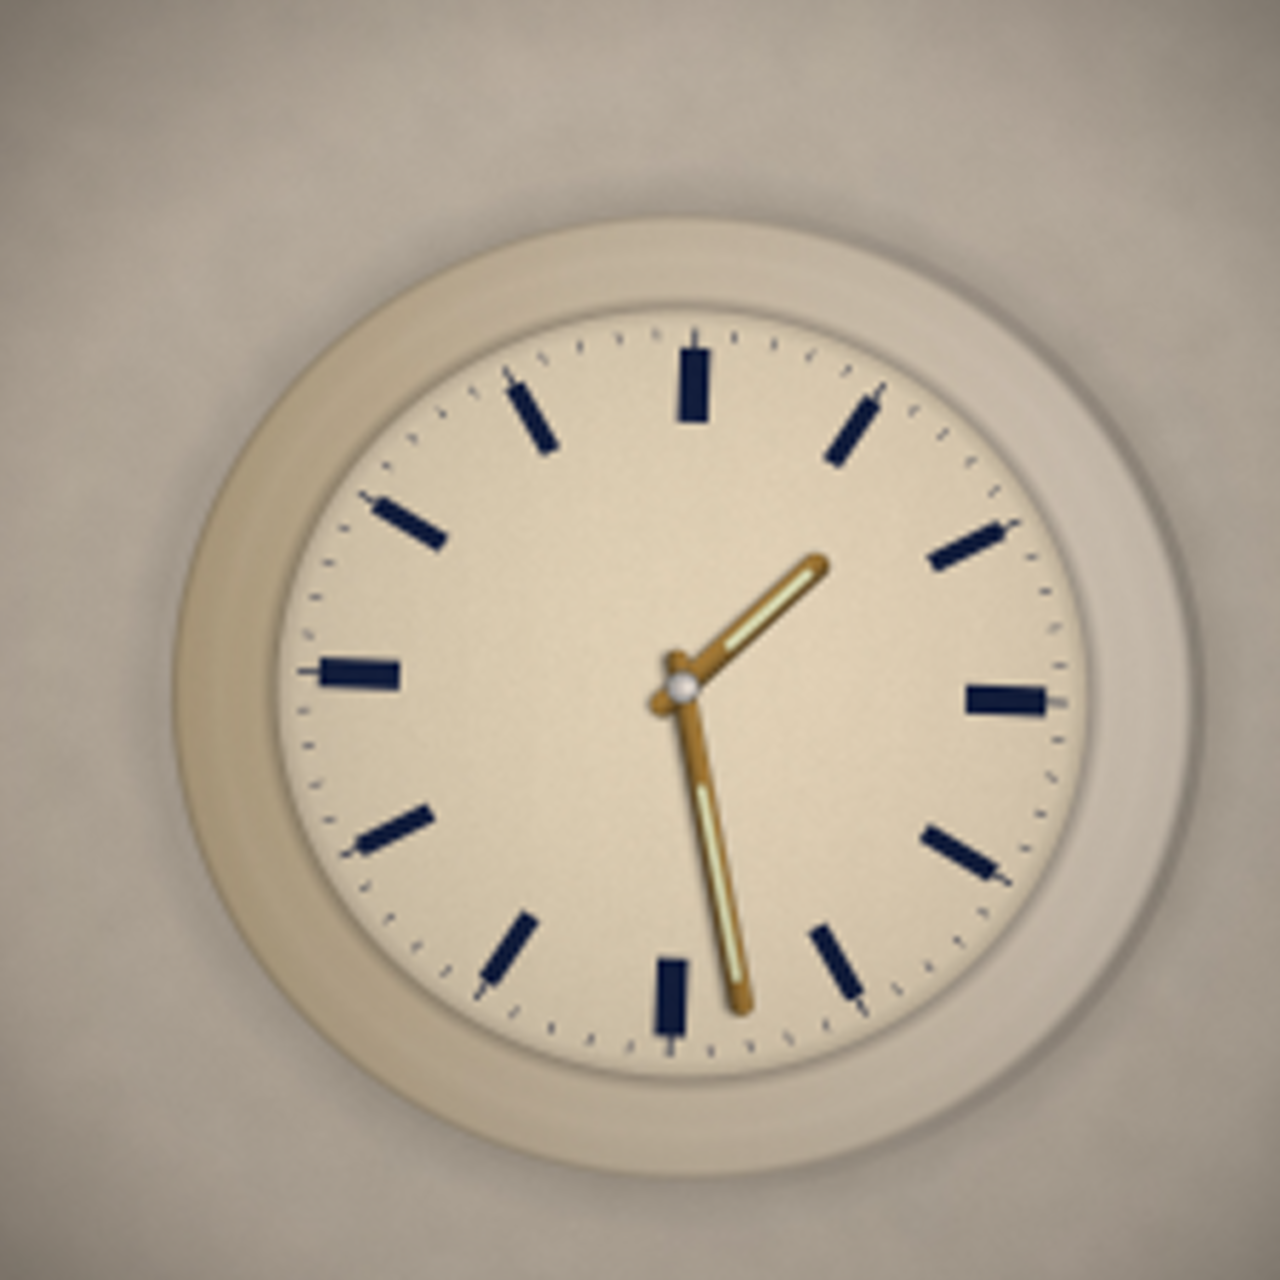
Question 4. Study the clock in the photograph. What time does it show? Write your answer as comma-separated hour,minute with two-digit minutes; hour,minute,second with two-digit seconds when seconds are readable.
1,28
